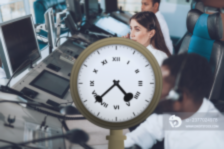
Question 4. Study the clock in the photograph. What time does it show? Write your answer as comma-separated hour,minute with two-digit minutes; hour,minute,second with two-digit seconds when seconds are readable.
4,38
